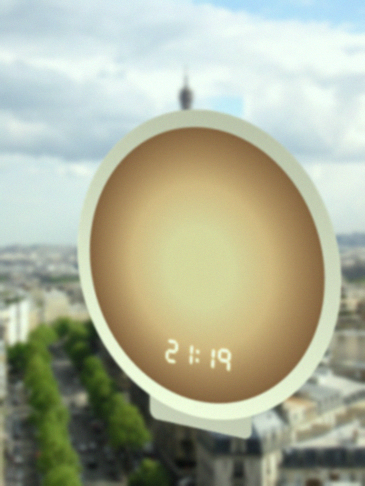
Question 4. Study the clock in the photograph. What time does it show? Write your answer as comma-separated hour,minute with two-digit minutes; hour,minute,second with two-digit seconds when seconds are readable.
21,19
